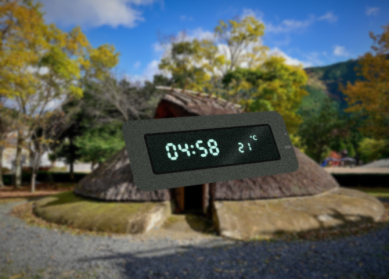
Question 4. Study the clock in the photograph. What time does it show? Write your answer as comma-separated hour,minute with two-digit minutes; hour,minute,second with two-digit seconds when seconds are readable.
4,58
